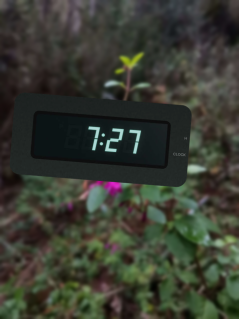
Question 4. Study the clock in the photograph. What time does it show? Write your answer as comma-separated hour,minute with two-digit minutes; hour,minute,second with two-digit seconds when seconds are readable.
7,27
